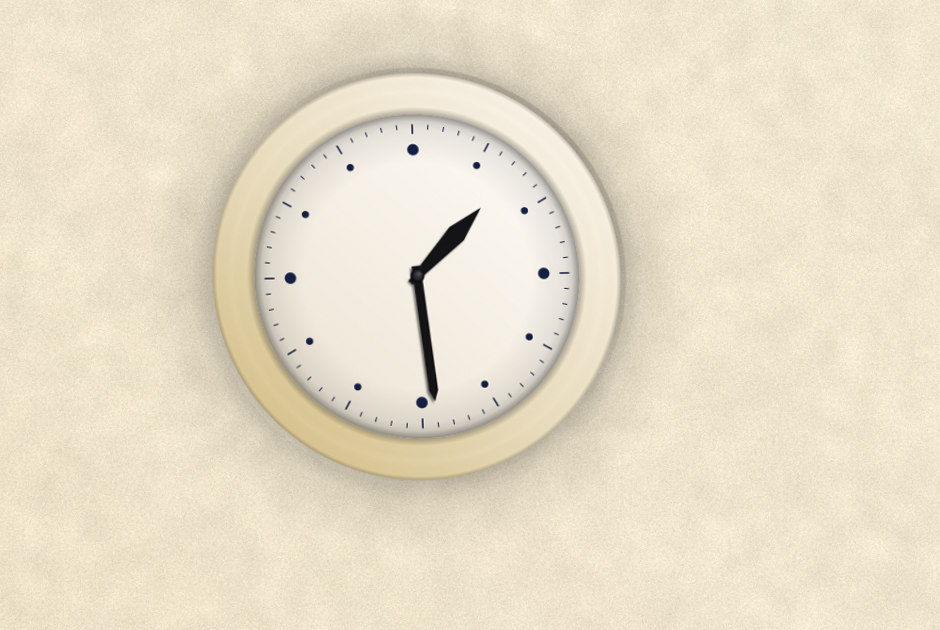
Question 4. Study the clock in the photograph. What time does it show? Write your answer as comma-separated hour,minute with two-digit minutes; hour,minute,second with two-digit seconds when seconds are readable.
1,29
